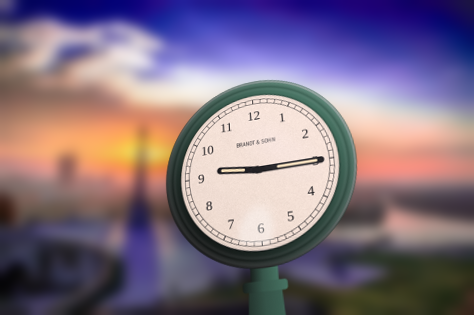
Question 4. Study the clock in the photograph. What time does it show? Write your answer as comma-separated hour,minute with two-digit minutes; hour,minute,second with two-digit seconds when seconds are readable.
9,15
